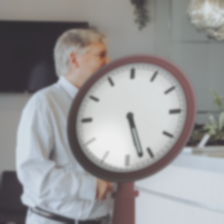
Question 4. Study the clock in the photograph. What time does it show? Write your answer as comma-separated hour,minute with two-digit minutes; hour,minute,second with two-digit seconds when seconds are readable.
5,27
